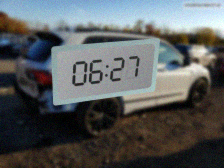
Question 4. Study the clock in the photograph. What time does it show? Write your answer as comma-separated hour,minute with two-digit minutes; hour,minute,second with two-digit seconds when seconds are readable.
6,27
